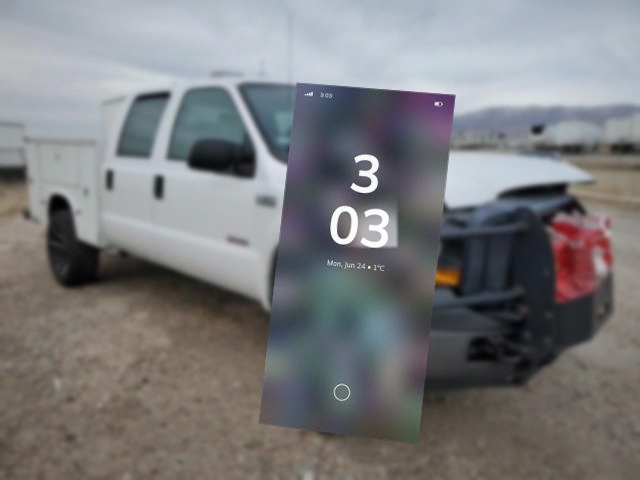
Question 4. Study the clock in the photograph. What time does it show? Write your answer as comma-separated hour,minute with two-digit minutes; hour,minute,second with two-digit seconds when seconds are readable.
3,03
